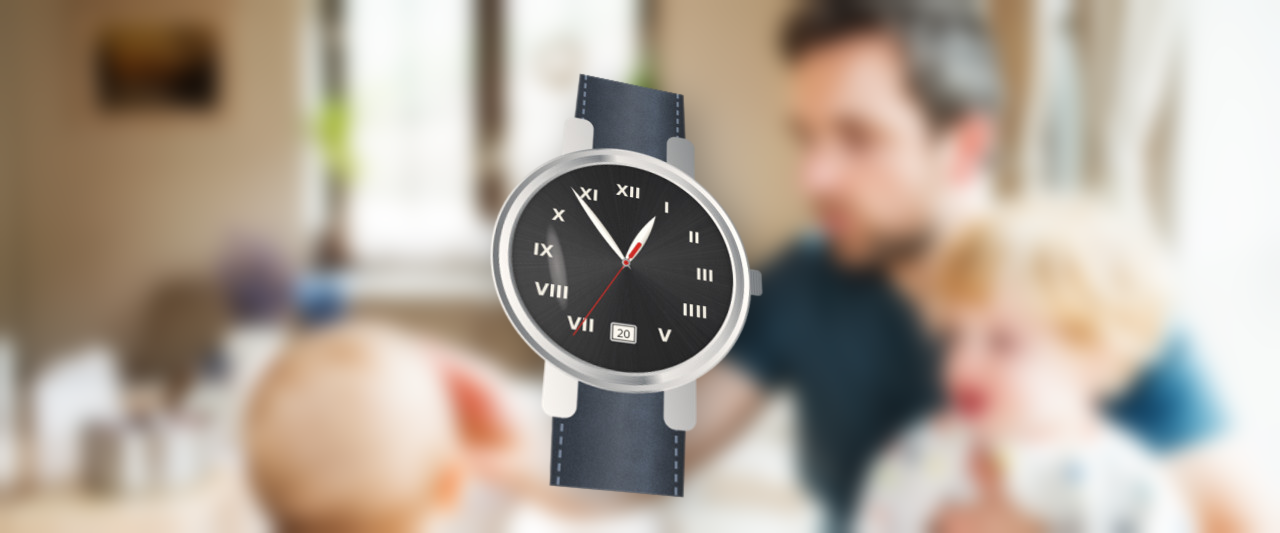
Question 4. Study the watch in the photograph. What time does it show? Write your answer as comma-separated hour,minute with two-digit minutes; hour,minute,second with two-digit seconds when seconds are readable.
12,53,35
